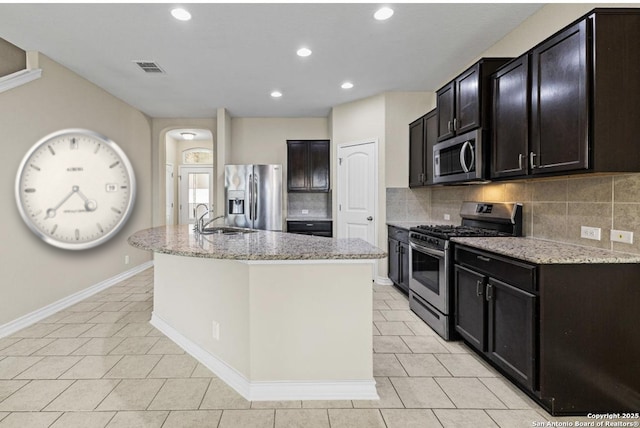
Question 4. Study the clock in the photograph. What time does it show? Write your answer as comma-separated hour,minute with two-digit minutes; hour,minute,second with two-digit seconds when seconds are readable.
4,38
